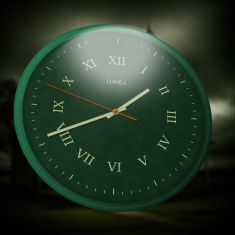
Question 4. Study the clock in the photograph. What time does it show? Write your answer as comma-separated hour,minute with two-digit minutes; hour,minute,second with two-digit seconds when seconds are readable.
1,40,48
